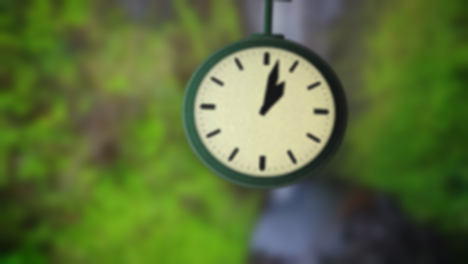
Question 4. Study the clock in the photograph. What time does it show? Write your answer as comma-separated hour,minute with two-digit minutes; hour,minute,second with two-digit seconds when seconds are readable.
1,02
